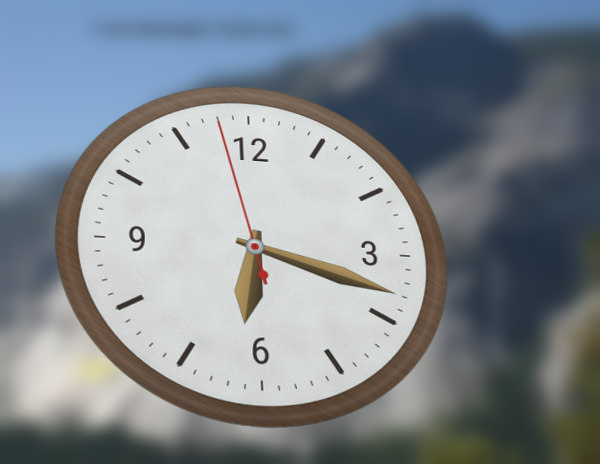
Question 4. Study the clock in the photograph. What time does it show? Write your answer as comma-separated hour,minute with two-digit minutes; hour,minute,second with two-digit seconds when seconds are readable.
6,17,58
